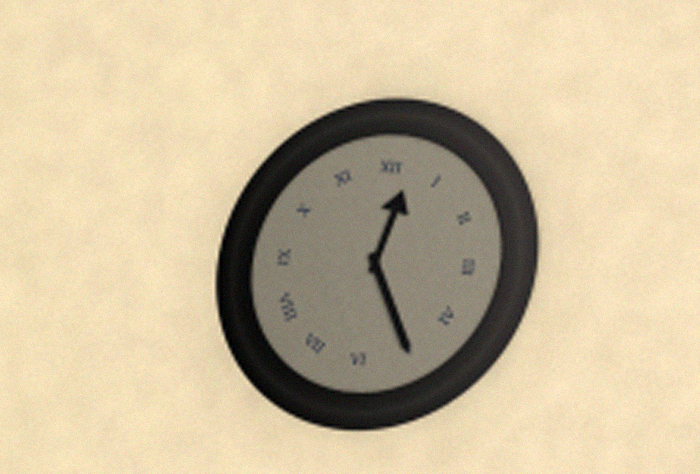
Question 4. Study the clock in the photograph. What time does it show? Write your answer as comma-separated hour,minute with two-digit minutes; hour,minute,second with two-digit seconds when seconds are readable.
12,25
